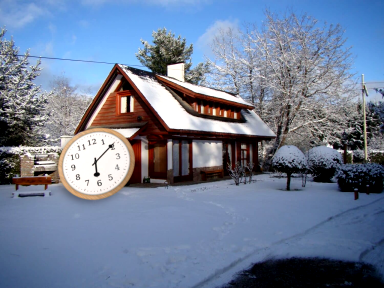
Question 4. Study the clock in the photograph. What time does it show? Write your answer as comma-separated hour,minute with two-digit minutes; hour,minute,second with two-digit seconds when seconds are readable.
6,09
